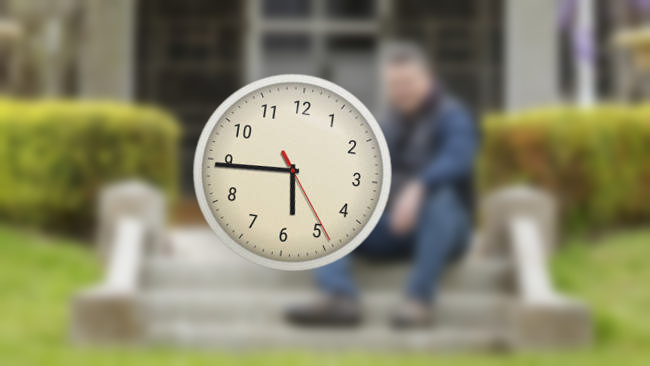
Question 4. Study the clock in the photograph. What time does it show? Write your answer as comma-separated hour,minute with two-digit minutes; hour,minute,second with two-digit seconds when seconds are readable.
5,44,24
